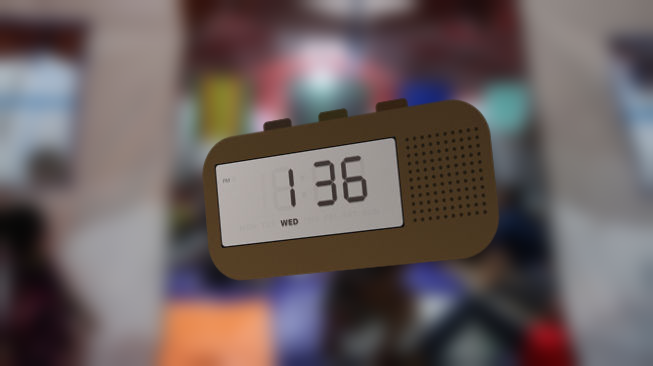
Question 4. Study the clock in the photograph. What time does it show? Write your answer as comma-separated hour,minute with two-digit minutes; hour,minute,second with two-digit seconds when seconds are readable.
1,36
